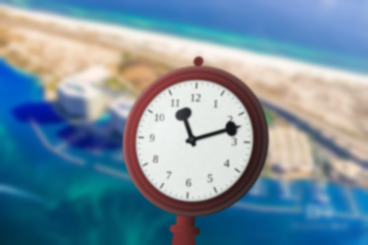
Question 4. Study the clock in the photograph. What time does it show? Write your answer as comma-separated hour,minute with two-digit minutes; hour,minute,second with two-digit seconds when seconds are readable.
11,12
